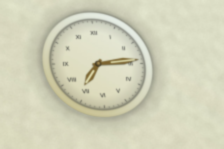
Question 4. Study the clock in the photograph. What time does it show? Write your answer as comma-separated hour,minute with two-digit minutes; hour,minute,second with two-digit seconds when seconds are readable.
7,14
